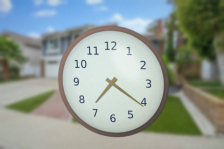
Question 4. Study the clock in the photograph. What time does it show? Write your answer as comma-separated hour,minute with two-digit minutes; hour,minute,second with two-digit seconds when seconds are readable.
7,21
